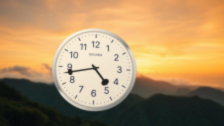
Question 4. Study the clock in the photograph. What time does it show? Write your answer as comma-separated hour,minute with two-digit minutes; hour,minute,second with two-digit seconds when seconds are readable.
4,43
